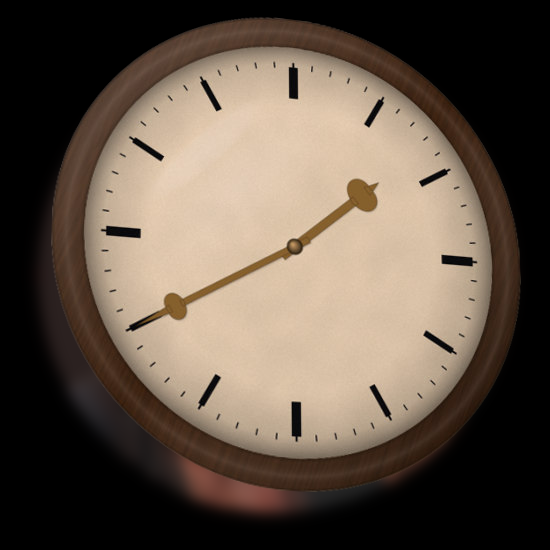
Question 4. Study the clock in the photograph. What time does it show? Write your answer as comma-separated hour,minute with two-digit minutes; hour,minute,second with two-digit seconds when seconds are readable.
1,40
